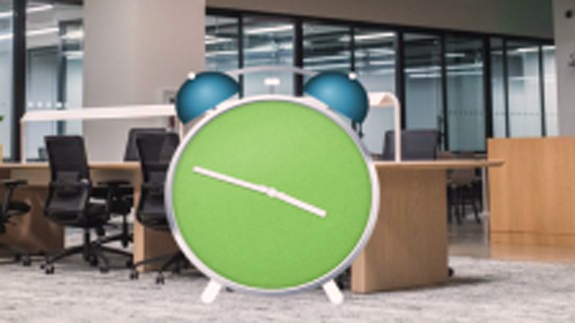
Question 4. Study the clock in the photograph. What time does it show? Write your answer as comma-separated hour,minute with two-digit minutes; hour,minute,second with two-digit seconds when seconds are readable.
3,48
